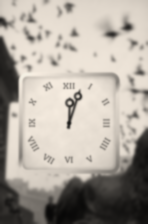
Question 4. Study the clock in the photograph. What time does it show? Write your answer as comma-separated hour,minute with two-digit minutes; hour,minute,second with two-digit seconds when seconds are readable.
12,03
